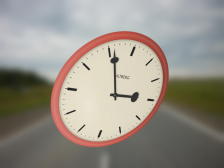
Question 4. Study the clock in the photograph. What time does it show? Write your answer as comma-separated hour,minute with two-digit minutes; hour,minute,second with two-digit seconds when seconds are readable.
2,56
